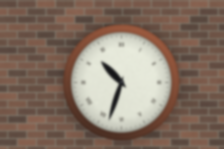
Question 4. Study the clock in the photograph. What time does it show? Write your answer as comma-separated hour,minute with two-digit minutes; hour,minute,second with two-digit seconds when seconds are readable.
10,33
